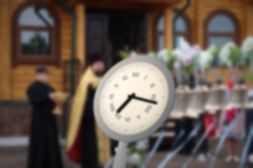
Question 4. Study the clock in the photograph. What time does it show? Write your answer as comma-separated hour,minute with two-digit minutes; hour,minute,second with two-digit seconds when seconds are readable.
7,17
